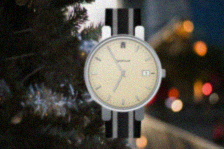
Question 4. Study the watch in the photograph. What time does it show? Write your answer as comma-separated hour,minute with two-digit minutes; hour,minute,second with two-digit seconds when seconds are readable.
6,55
